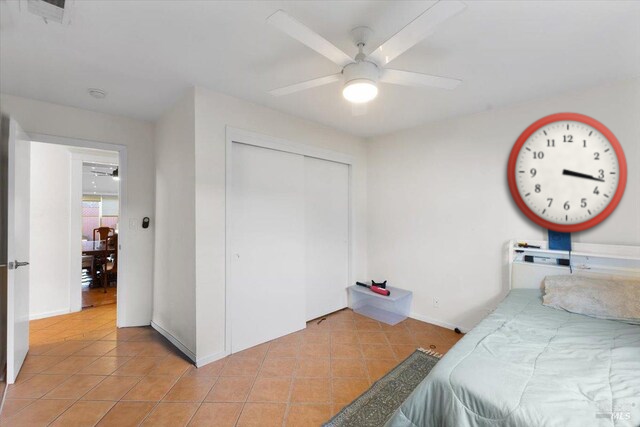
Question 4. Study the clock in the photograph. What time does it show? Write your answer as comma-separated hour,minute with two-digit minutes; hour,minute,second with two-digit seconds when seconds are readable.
3,17
